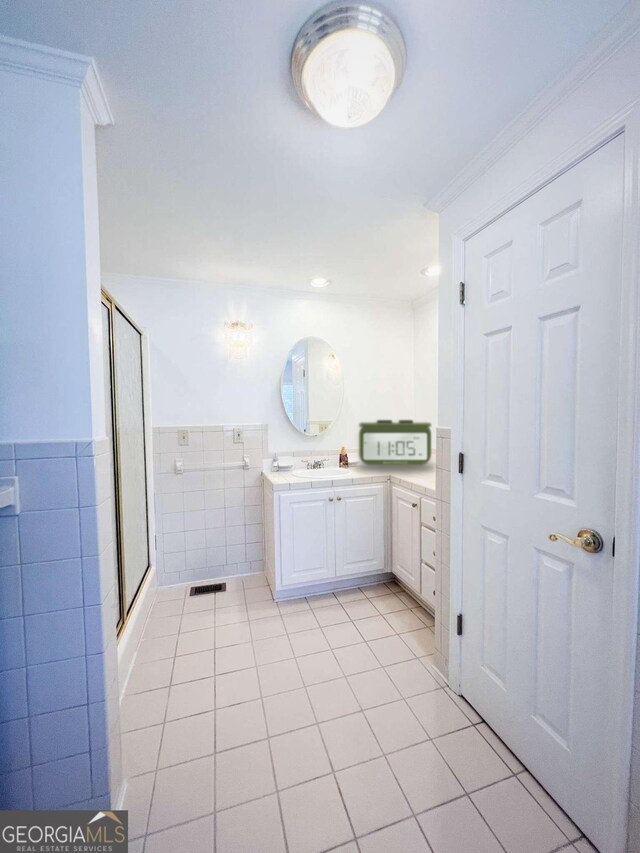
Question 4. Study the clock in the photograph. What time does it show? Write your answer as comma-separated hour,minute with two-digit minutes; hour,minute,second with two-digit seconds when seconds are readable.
11,05
